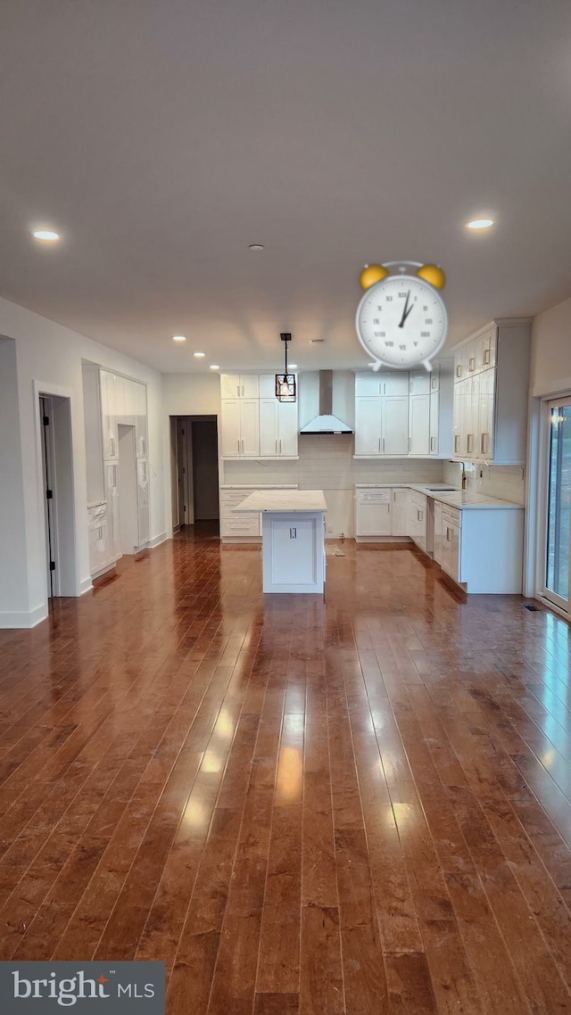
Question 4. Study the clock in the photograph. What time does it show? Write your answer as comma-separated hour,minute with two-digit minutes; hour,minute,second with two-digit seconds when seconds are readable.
1,02
